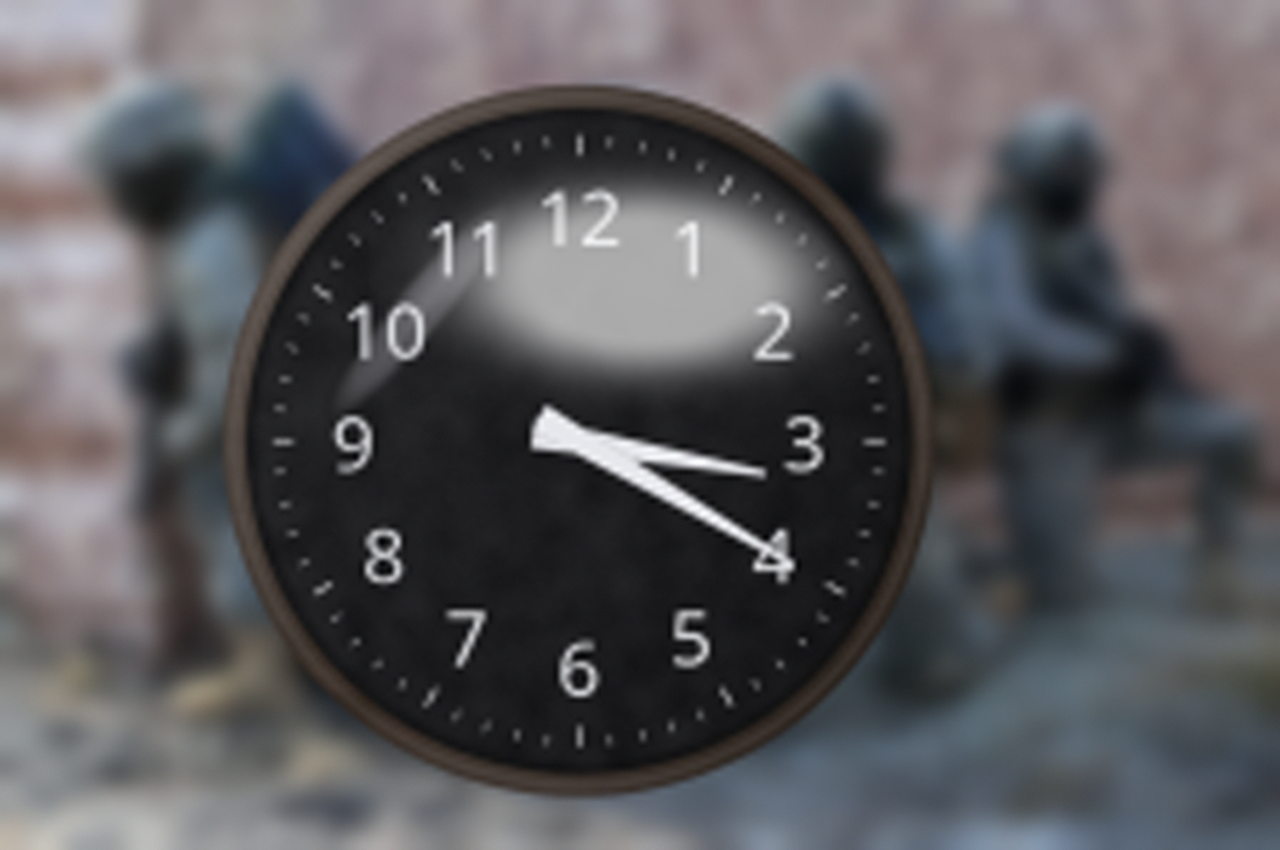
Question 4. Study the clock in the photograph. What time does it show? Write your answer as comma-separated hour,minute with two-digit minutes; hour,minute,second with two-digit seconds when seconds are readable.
3,20
